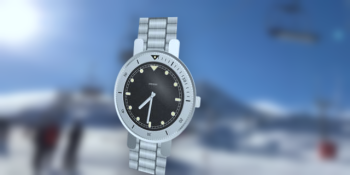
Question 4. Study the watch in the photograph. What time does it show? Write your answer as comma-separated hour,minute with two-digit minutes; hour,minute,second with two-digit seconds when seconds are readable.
7,31
